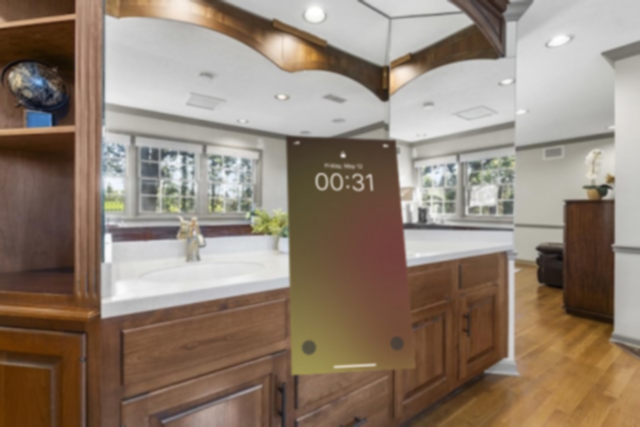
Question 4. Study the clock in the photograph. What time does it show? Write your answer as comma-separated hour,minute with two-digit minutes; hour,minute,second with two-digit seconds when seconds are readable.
0,31
